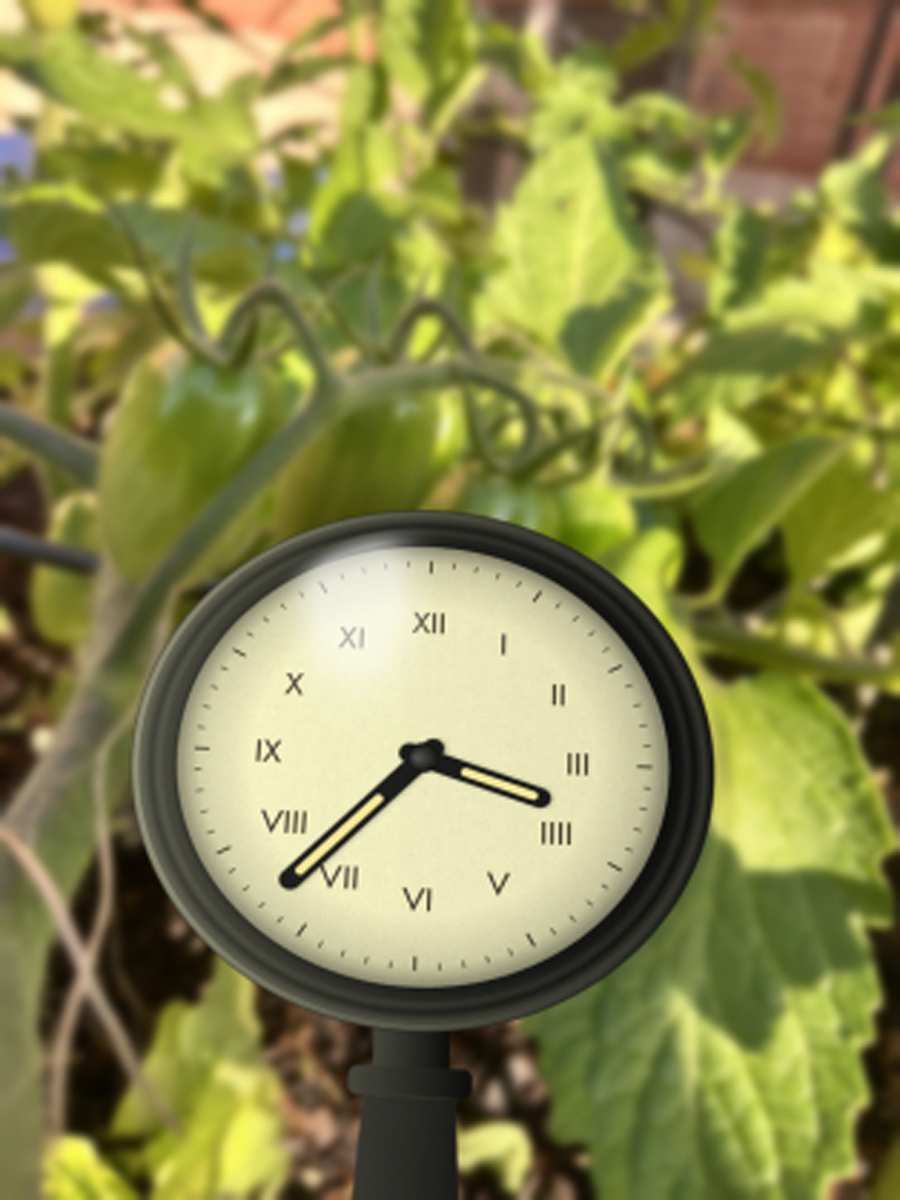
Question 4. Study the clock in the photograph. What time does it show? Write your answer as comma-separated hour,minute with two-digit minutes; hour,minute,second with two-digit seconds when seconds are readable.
3,37
